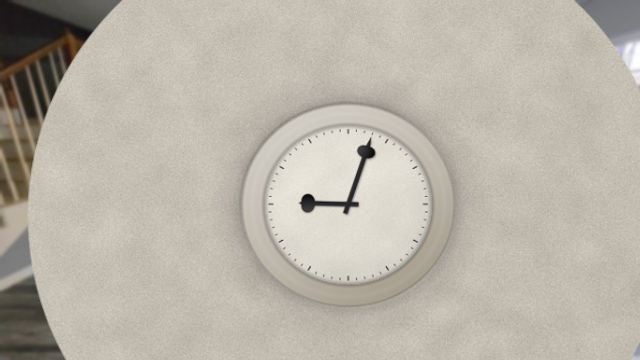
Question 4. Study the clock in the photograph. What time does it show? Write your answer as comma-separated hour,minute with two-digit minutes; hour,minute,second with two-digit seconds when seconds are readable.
9,03
